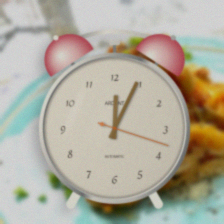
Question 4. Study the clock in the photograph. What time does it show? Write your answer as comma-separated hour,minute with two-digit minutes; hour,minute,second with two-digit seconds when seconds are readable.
12,04,18
